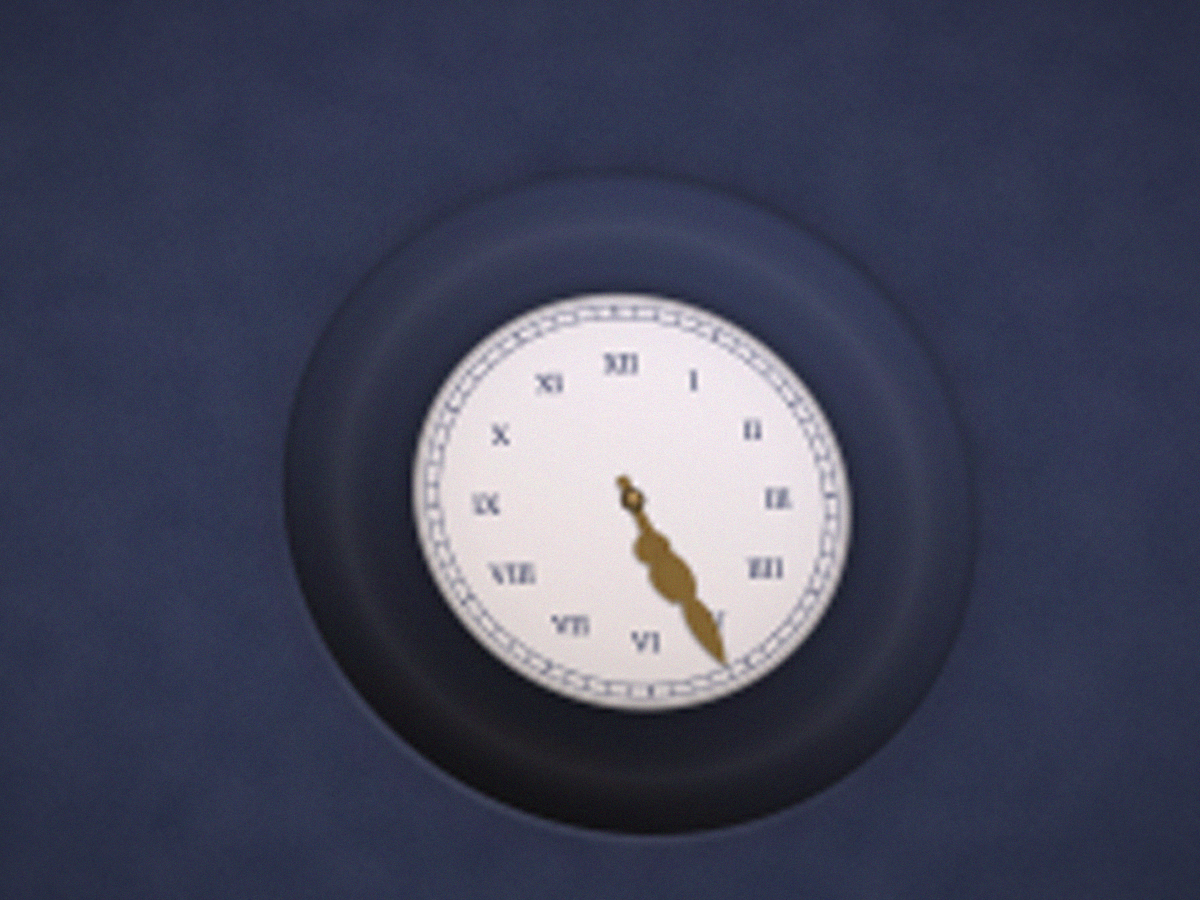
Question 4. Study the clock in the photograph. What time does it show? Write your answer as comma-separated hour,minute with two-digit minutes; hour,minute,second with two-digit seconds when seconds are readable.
5,26
